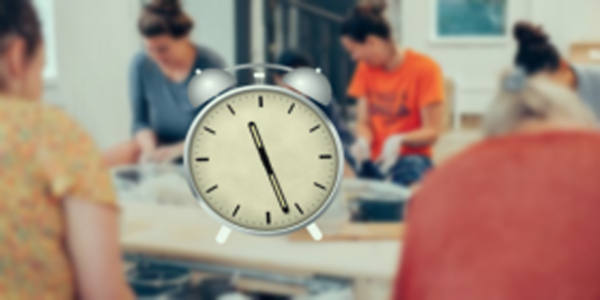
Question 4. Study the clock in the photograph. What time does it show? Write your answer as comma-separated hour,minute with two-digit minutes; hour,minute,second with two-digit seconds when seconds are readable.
11,27
